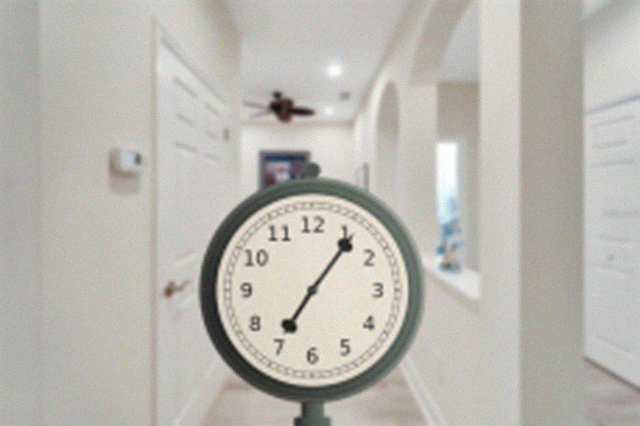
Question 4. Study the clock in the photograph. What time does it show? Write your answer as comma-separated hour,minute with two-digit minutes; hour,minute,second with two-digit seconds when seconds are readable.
7,06
